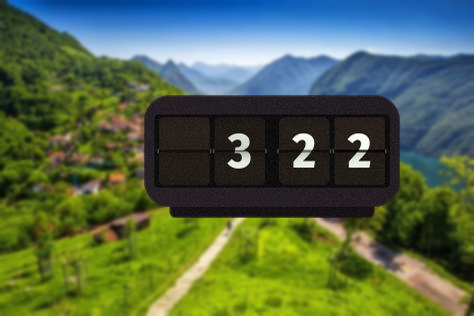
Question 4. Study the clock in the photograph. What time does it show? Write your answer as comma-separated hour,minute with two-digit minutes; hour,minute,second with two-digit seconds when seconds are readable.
3,22
